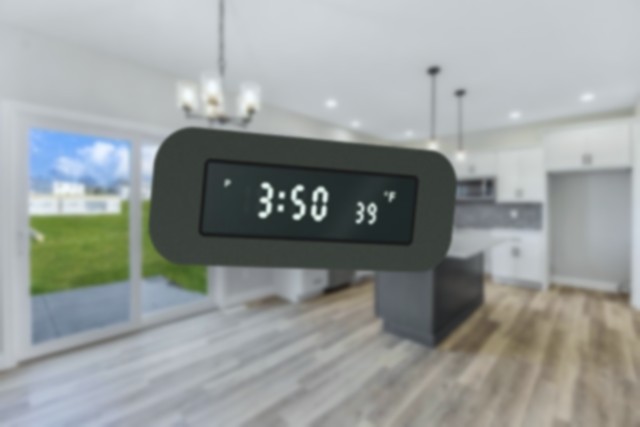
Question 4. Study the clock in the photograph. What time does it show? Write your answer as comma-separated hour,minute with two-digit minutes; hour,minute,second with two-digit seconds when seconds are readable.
3,50
